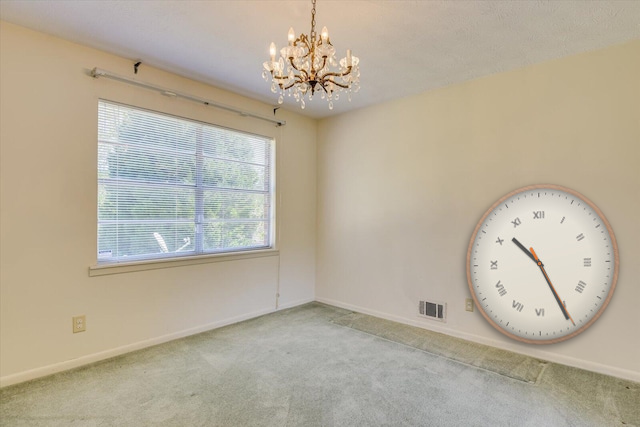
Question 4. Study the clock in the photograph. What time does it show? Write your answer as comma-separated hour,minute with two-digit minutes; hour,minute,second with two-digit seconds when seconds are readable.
10,25,25
